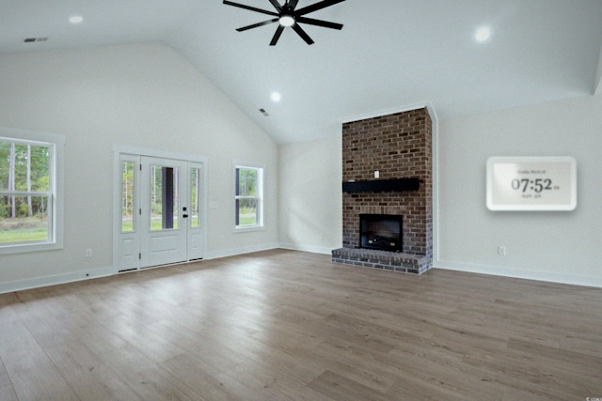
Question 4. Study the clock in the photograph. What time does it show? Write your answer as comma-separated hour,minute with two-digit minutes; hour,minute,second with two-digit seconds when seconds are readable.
7,52
